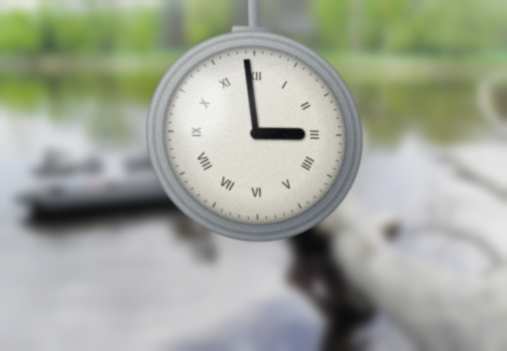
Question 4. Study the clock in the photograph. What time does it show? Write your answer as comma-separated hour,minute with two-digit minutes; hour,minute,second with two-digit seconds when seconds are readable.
2,59
